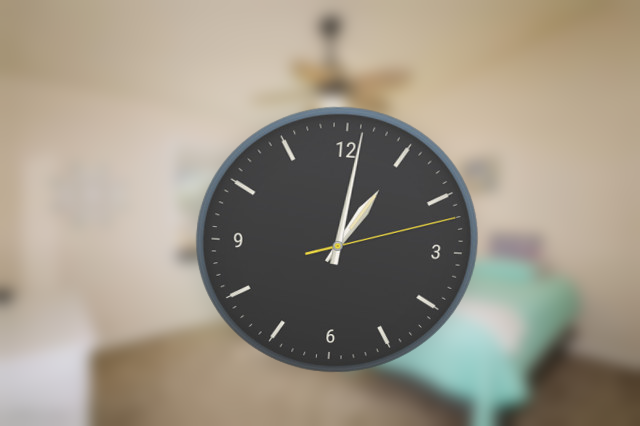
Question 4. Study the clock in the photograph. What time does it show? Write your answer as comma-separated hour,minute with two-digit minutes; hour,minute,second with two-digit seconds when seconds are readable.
1,01,12
